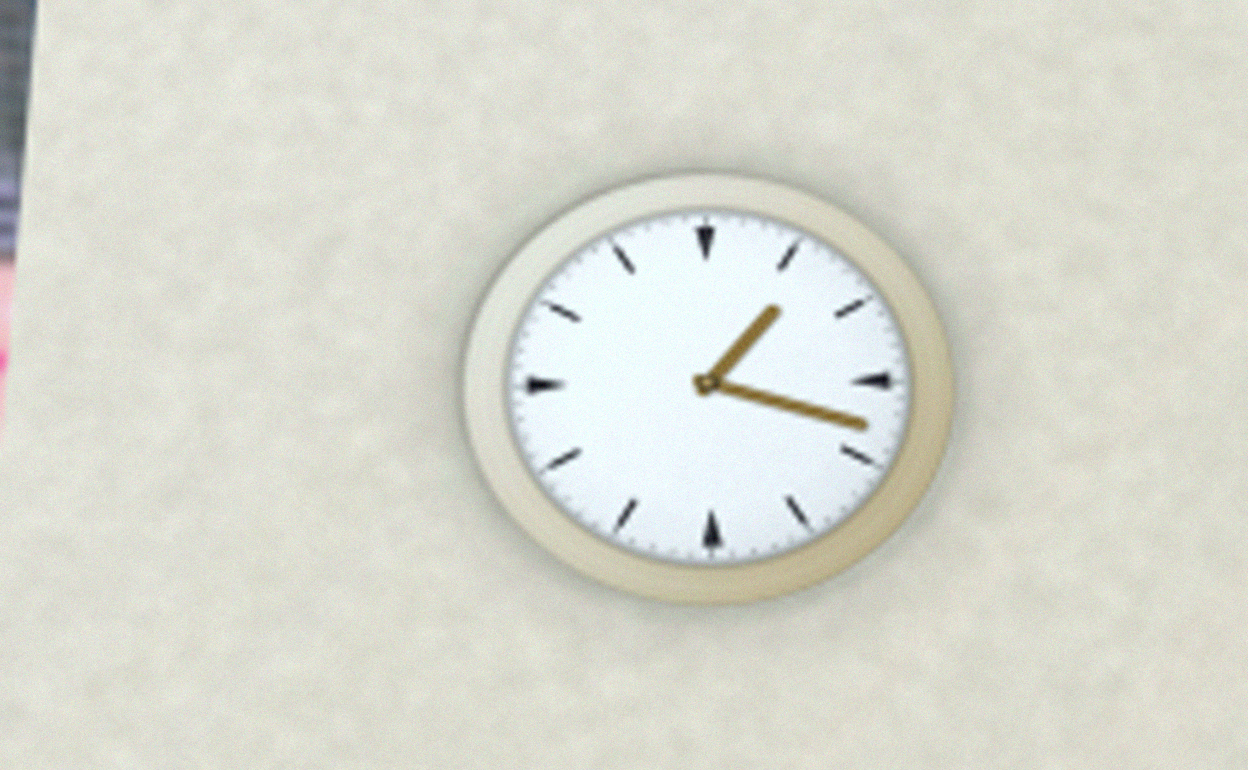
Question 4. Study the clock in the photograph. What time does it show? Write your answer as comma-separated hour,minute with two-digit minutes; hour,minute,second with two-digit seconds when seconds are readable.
1,18
